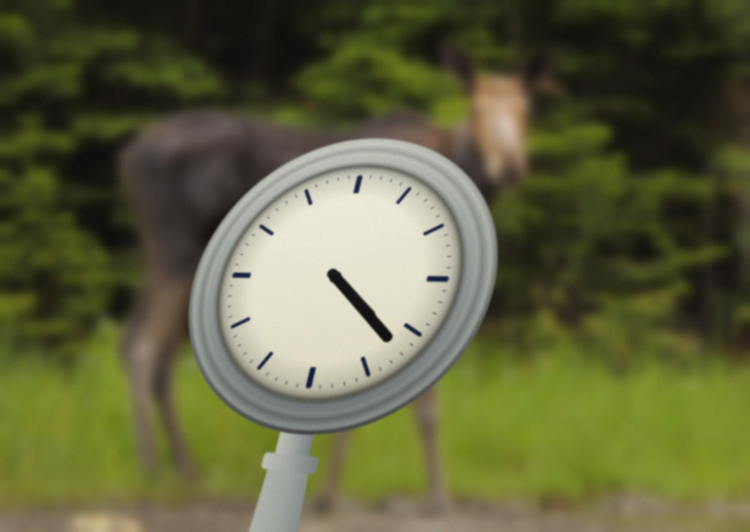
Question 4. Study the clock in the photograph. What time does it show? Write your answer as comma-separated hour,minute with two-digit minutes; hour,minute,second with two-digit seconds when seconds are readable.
4,22
